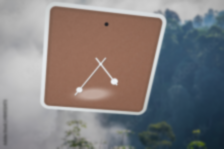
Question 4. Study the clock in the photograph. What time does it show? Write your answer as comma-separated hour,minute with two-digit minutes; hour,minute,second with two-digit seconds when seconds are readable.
4,35
